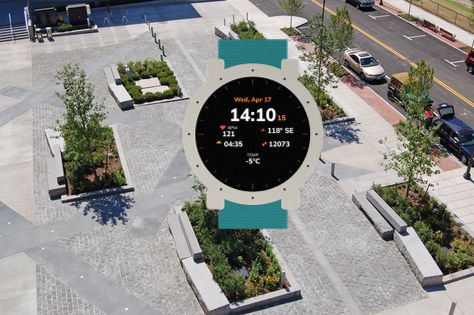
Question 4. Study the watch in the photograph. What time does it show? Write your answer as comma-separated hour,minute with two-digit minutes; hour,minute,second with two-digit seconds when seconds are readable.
14,10
